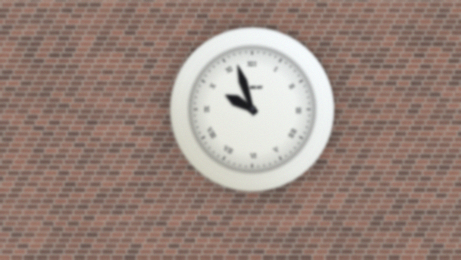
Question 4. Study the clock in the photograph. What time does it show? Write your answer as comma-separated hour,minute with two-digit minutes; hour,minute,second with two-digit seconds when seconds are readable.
9,57
